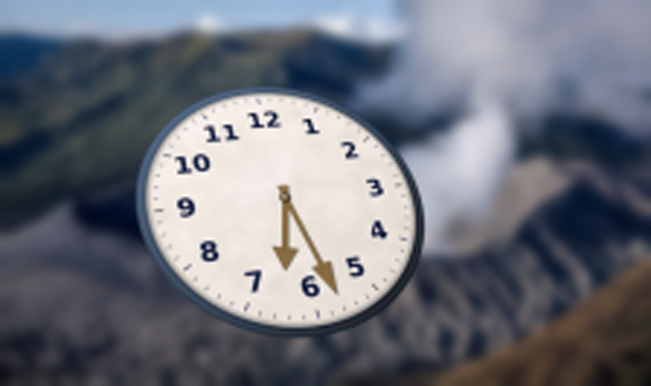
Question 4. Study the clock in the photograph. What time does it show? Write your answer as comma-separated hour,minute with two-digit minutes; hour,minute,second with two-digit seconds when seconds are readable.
6,28
